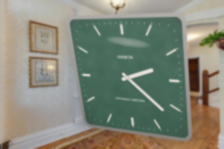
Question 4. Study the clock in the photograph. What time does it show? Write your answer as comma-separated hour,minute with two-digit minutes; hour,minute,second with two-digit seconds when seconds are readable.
2,22
